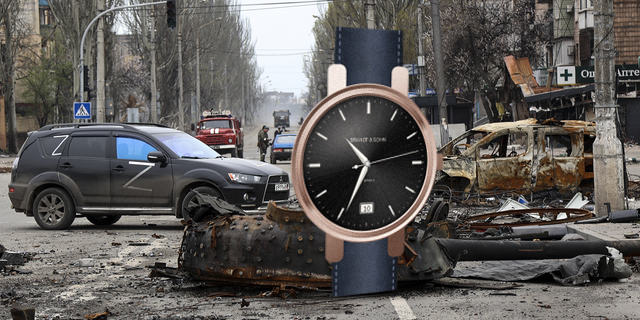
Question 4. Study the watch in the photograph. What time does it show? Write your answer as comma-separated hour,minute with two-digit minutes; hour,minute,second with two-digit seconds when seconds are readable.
10,34,13
